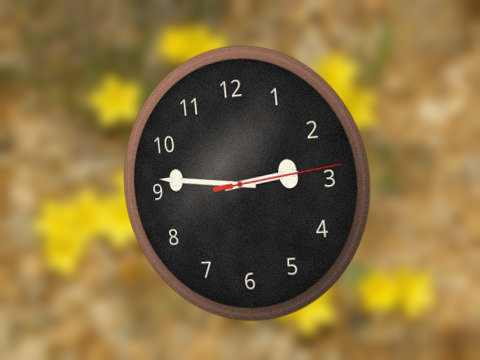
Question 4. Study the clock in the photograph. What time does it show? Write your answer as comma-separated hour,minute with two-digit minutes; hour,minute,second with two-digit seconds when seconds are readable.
2,46,14
